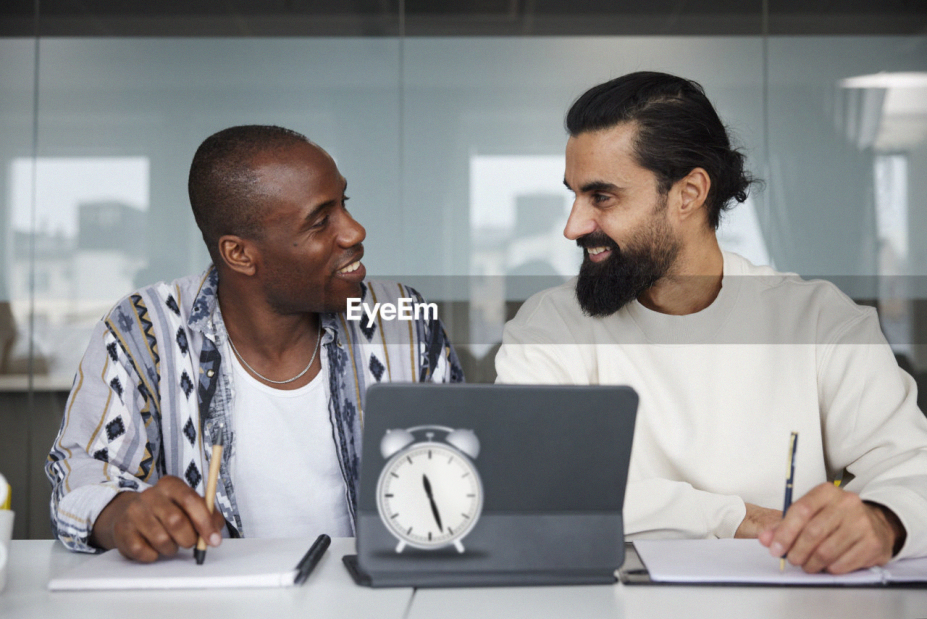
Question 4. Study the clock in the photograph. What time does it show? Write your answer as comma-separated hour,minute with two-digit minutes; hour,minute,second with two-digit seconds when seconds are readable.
11,27
